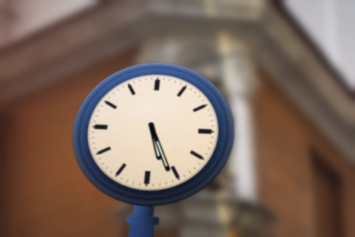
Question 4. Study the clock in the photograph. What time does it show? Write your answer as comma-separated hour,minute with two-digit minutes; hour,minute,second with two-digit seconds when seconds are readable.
5,26
